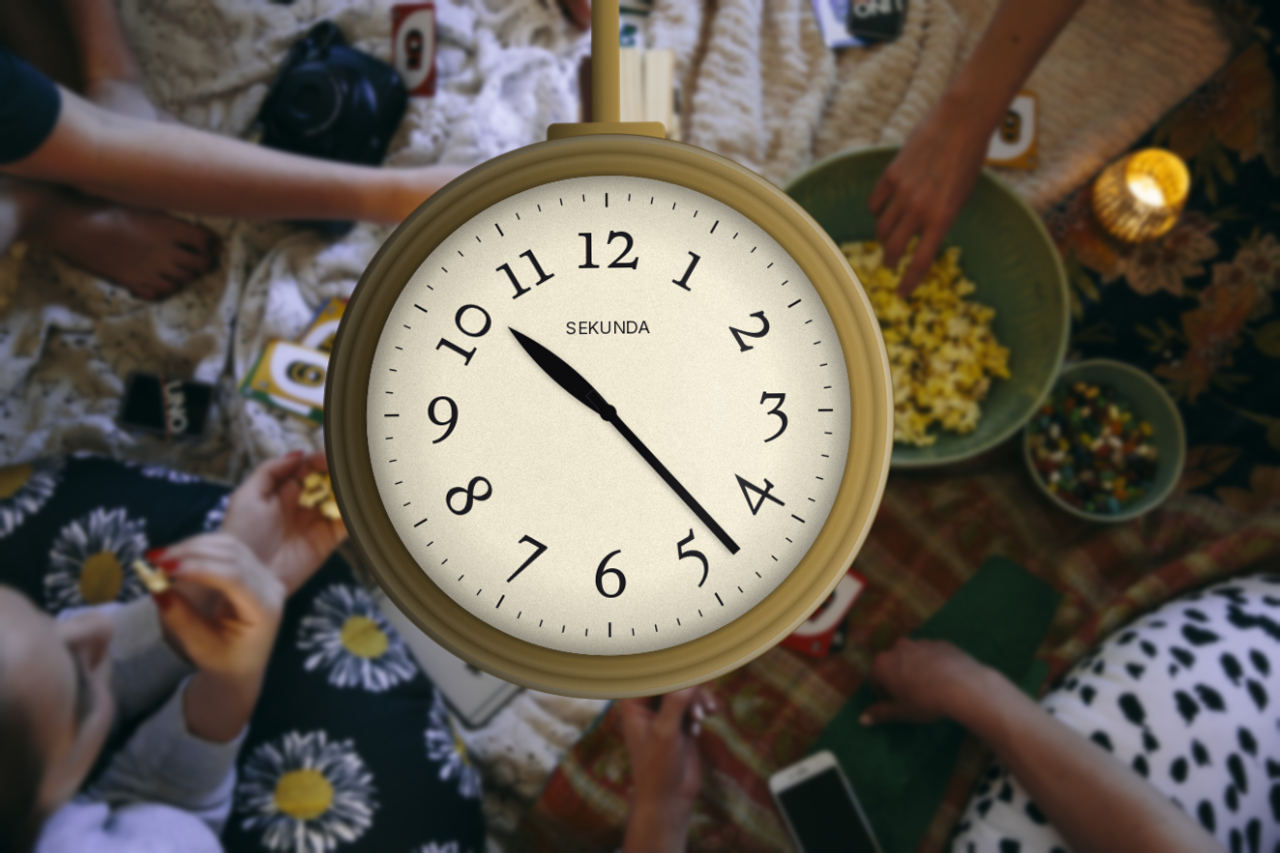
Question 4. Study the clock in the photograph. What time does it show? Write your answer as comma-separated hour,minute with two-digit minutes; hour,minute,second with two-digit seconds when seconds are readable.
10,23
